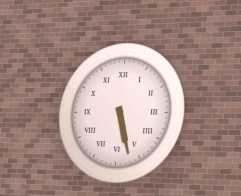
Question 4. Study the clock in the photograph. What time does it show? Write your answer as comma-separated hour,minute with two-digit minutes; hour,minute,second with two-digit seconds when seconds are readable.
5,27
